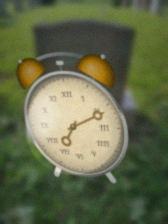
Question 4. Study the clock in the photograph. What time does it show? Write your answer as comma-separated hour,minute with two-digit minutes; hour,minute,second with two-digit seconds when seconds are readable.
7,11
